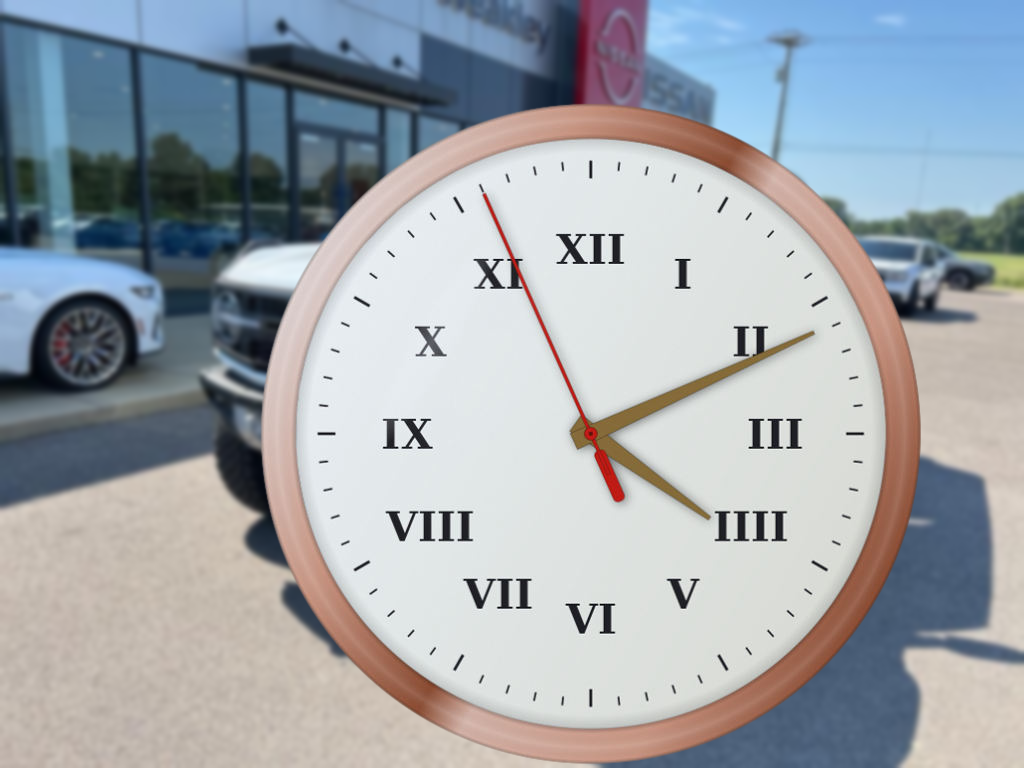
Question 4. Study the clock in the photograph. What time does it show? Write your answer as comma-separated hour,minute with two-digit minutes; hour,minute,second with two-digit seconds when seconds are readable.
4,10,56
